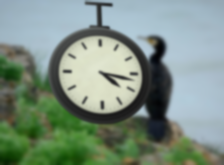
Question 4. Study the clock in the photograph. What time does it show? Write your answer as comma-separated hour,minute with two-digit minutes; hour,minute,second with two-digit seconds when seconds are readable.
4,17
